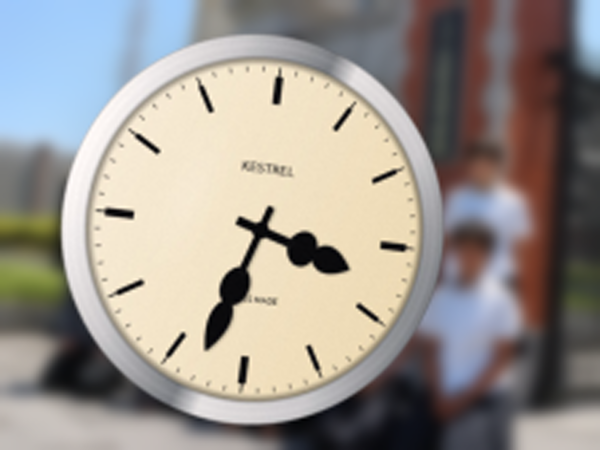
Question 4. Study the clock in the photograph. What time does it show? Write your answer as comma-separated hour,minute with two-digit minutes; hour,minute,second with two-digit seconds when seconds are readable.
3,33
